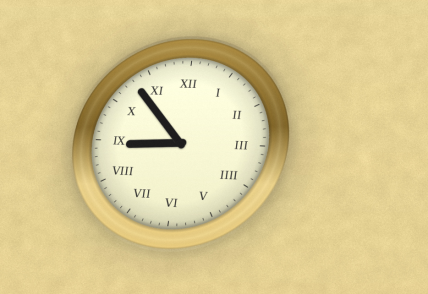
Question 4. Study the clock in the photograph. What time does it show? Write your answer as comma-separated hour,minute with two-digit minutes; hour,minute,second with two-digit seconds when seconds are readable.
8,53
